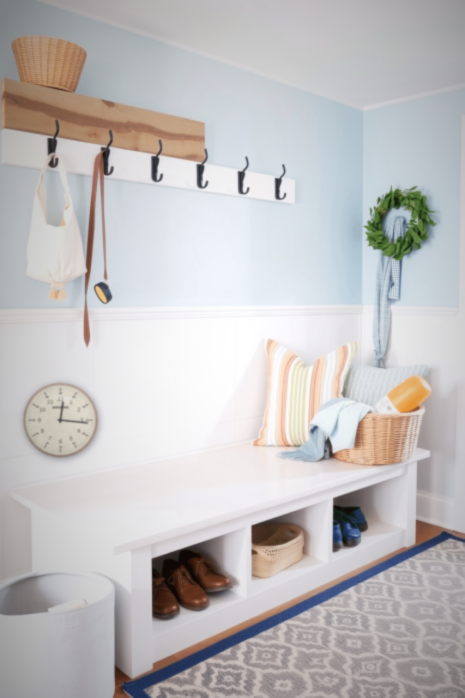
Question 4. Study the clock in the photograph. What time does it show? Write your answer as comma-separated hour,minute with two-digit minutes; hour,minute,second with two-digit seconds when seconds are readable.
12,16
